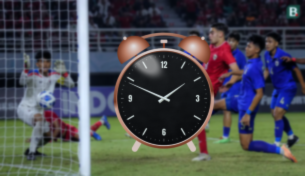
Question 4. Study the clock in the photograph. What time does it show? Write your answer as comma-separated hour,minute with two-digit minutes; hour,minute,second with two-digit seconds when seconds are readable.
1,49
